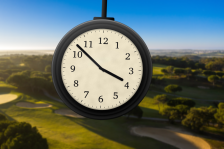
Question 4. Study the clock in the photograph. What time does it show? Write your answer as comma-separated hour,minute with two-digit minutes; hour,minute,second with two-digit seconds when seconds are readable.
3,52
